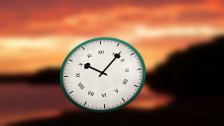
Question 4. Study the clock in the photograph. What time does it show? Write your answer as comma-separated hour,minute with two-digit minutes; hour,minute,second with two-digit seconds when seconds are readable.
10,07
